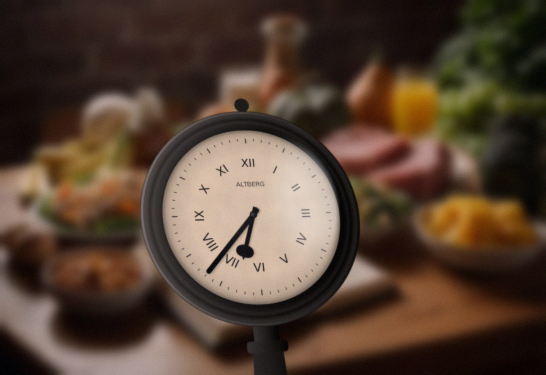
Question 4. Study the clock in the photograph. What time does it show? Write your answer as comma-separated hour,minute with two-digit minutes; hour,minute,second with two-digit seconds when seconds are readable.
6,37
